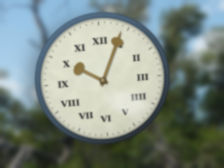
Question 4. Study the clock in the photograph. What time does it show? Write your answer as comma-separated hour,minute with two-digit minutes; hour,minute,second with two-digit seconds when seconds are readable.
10,04
